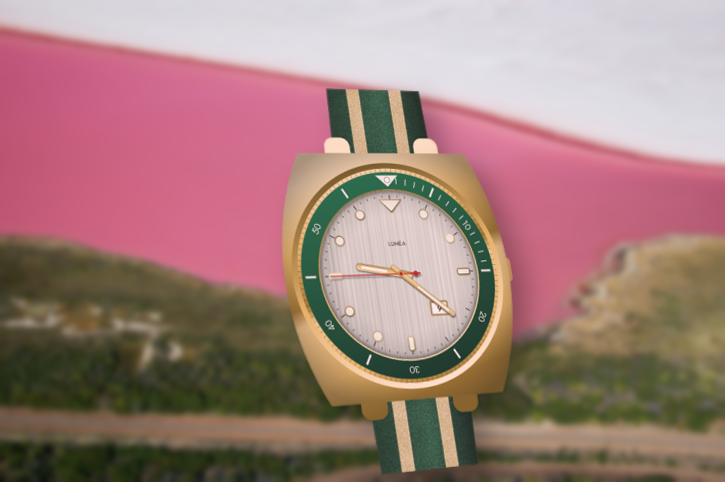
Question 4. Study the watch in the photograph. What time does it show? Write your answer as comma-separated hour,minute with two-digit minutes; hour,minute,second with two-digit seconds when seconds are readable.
9,21,45
